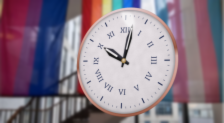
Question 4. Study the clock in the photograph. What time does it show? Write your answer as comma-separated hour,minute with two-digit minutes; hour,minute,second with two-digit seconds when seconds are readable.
10,02
